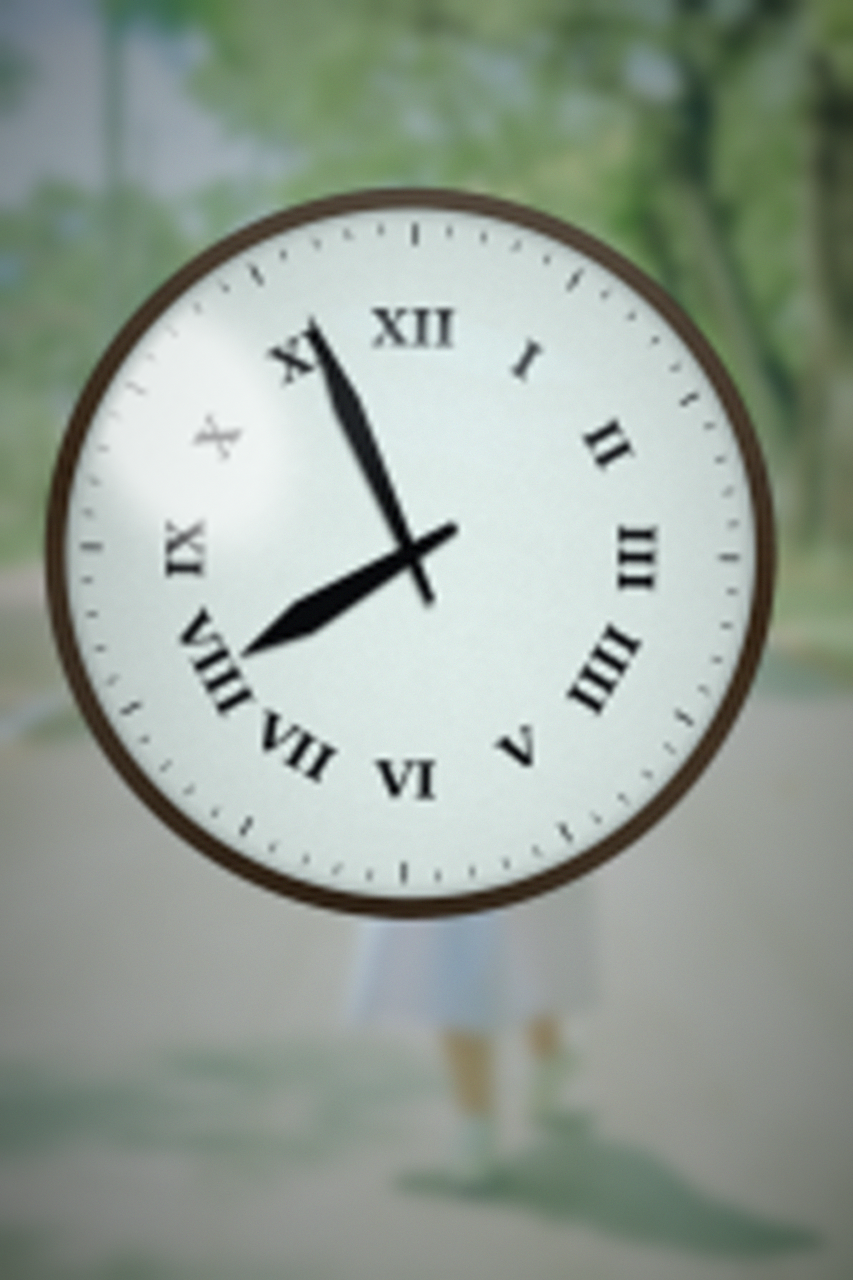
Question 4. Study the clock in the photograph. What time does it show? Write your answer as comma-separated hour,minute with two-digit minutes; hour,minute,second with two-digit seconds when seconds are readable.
7,56
